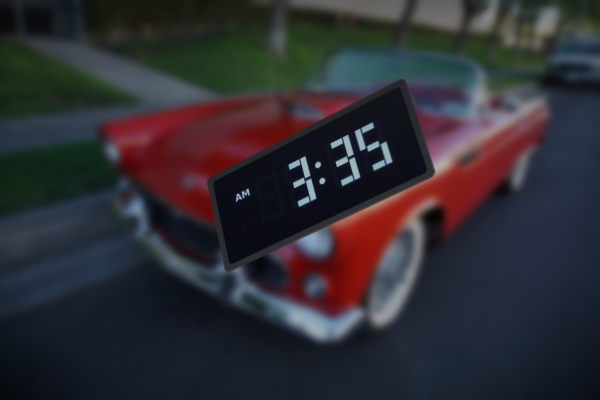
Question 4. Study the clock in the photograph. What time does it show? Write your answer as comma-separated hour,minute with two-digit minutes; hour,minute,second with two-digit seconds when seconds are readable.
3,35
